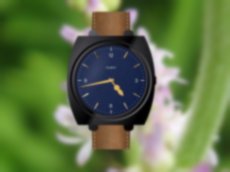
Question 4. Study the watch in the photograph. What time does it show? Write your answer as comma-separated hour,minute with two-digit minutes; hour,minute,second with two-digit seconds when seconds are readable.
4,43
